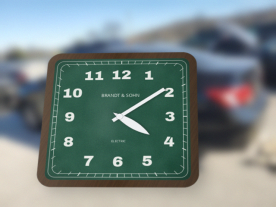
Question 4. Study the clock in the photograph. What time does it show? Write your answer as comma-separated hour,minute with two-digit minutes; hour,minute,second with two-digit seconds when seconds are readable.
4,09
